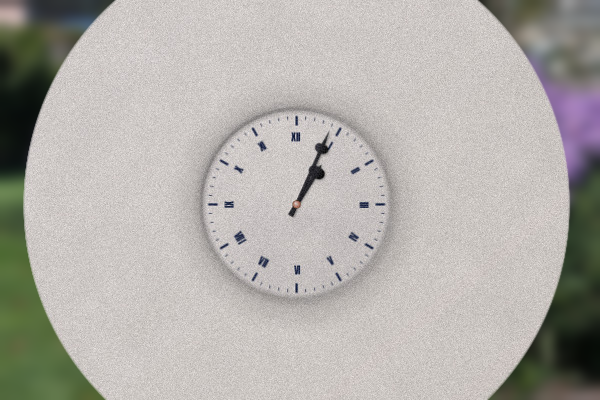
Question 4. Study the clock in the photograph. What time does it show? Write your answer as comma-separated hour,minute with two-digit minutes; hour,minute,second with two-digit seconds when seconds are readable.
1,04
